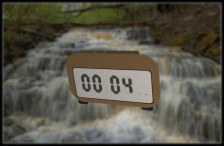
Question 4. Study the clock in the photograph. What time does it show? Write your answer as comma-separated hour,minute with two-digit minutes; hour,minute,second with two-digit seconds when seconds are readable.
0,04
